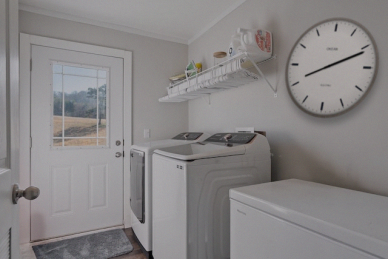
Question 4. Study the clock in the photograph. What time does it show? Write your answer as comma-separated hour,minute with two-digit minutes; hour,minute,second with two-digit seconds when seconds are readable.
8,11
